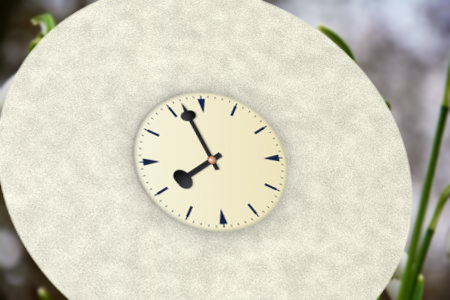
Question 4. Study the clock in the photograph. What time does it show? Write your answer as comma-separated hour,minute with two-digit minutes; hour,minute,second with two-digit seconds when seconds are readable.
7,57
